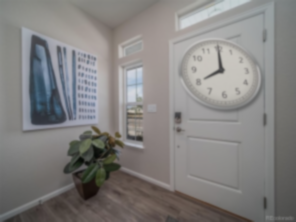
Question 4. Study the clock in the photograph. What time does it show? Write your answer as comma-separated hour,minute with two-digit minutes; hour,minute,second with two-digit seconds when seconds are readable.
8,00
